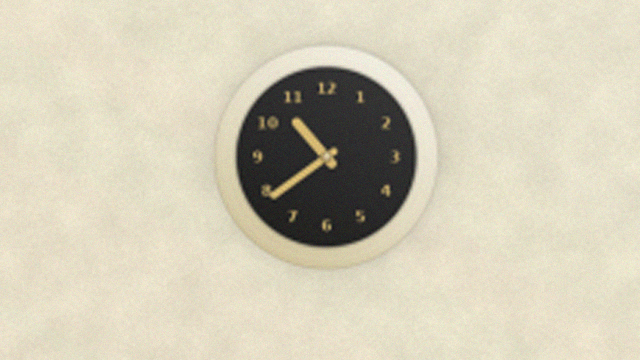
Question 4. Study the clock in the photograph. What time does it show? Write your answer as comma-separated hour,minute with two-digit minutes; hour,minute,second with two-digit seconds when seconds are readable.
10,39
